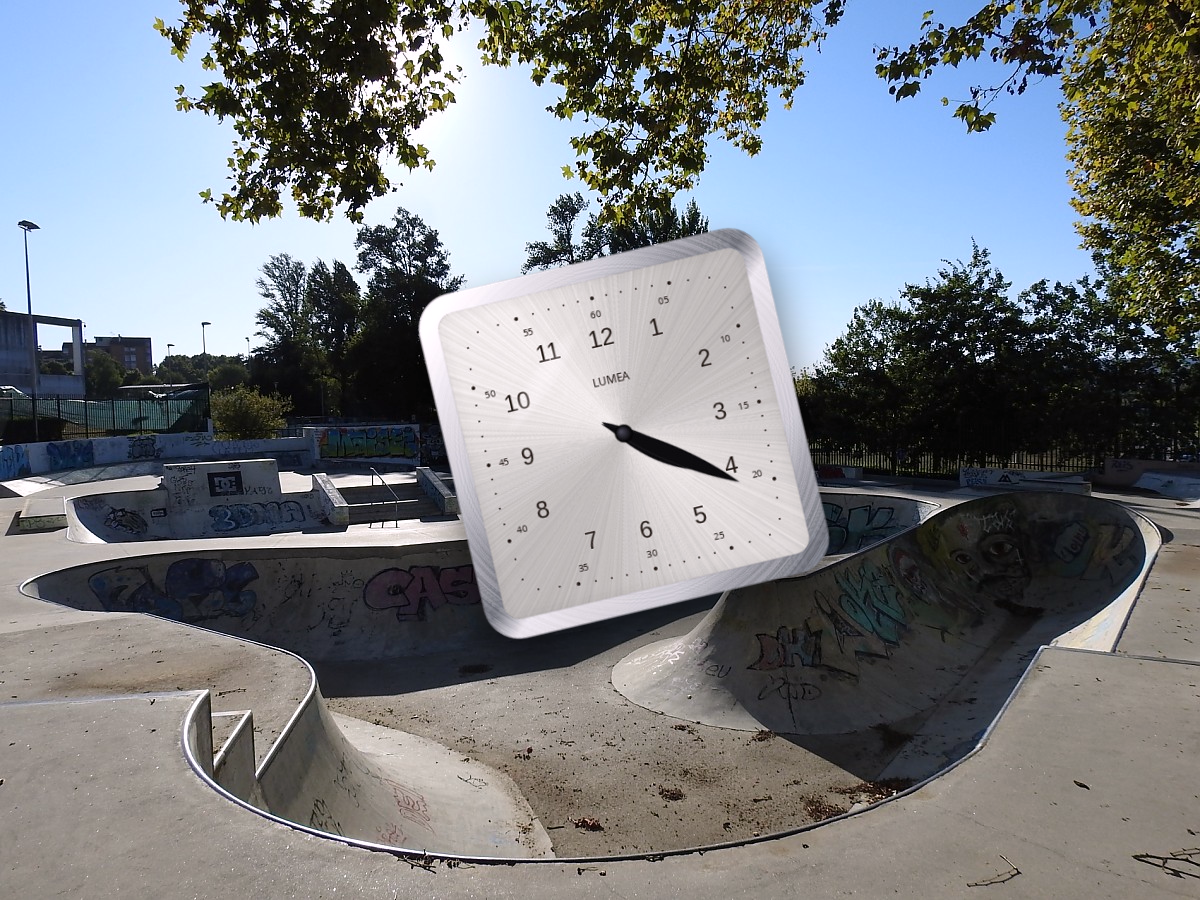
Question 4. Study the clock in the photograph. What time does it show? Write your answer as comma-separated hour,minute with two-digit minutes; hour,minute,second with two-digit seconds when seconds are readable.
4,21
